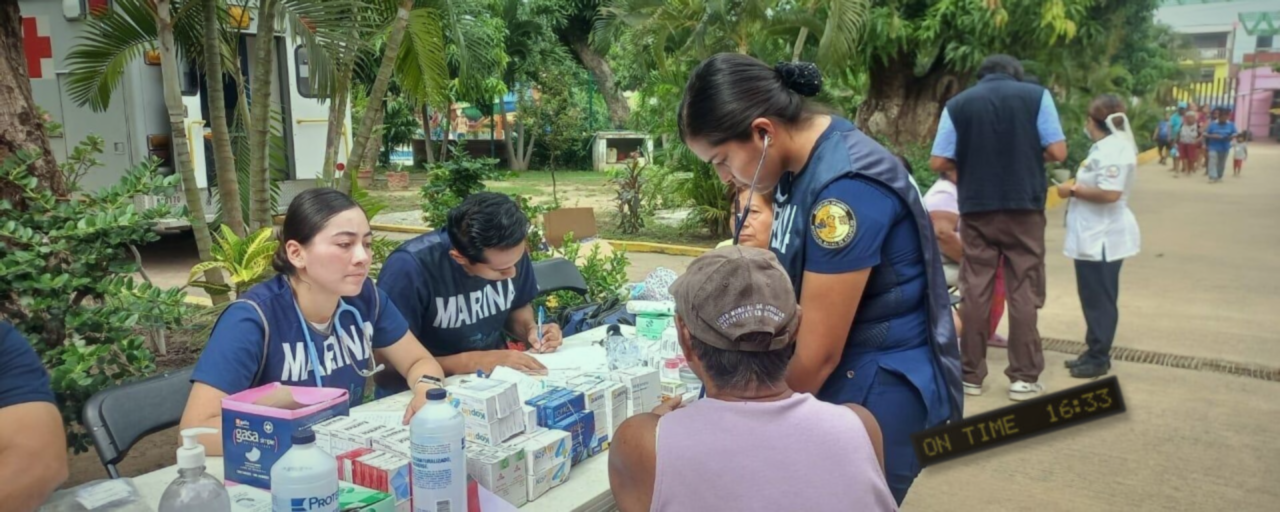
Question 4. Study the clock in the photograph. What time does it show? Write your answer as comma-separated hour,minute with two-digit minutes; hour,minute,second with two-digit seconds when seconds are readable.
16,33
